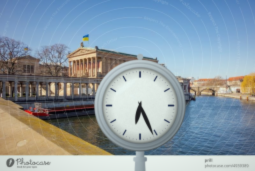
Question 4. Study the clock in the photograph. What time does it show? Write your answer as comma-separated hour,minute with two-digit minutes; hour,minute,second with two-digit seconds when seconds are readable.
6,26
